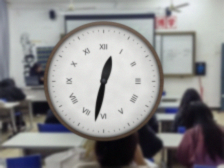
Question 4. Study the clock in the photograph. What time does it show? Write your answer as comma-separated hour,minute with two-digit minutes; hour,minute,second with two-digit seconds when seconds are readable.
12,32
